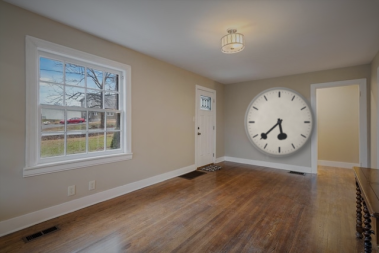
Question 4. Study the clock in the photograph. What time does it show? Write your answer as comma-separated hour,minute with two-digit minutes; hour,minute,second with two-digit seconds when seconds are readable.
5,38
